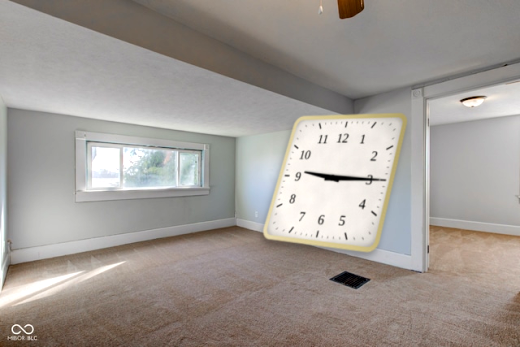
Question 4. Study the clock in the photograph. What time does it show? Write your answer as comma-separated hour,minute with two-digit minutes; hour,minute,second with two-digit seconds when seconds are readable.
9,15
